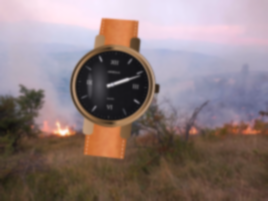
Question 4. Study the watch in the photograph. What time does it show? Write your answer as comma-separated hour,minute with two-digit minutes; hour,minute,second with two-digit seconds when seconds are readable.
2,11
